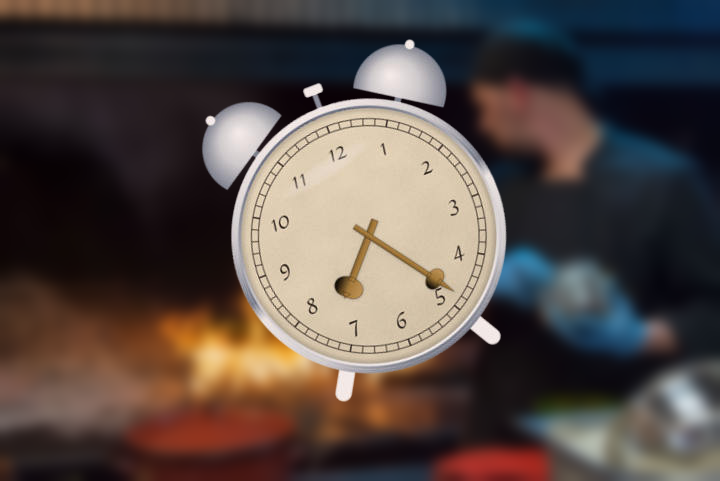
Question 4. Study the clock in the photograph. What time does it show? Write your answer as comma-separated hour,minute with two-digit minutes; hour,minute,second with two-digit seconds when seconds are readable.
7,24
